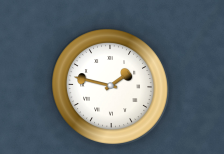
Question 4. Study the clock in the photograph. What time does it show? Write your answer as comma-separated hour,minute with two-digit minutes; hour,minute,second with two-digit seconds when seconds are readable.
1,47
